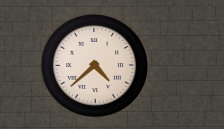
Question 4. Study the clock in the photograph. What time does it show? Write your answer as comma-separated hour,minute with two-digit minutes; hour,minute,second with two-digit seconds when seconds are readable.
4,38
